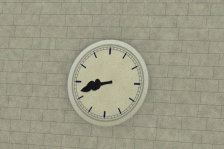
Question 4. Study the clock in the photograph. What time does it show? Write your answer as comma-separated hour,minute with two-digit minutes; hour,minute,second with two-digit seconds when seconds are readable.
8,42
